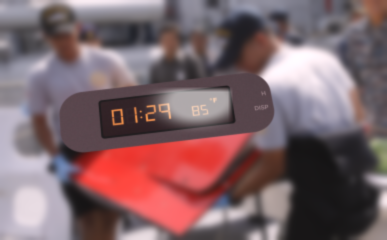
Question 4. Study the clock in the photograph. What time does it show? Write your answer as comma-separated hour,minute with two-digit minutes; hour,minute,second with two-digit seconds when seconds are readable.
1,29
